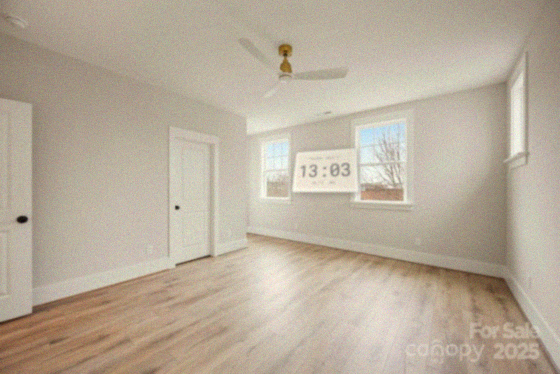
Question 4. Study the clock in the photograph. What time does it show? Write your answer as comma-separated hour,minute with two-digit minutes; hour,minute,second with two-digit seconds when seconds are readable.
13,03
